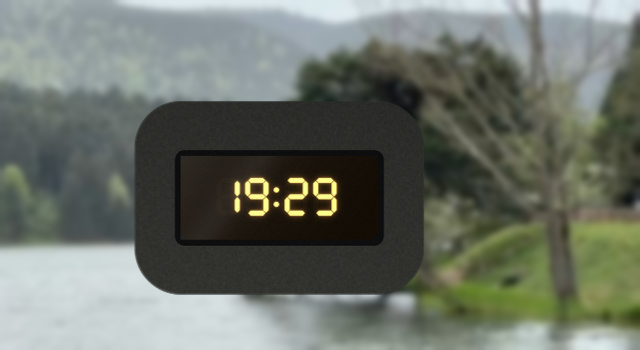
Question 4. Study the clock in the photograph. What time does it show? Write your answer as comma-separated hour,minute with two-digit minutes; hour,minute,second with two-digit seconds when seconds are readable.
19,29
